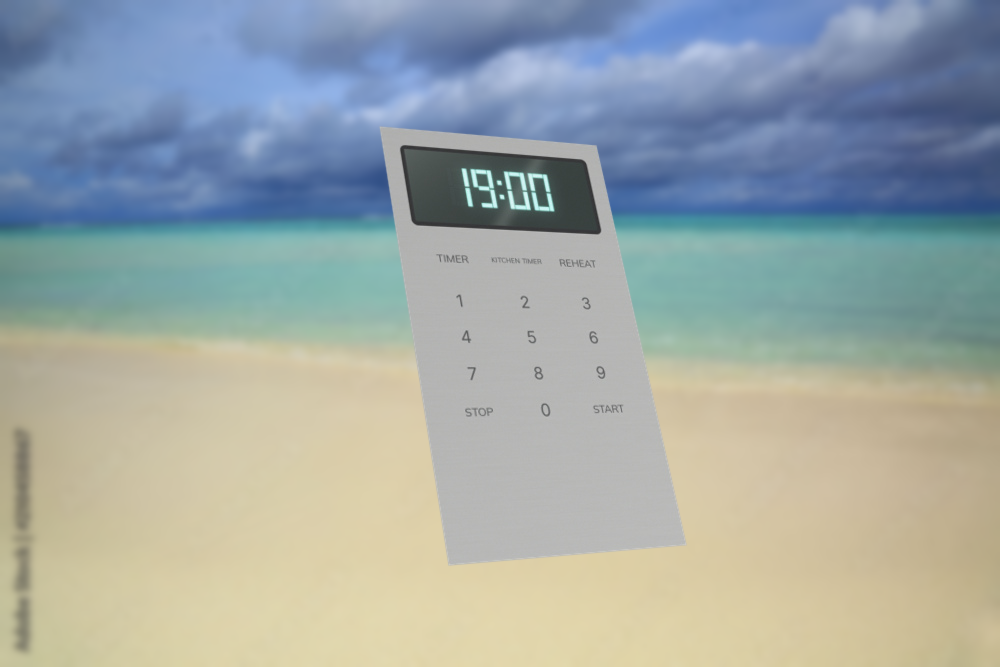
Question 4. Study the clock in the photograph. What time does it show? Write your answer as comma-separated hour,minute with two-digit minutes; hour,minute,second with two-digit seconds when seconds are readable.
19,00
